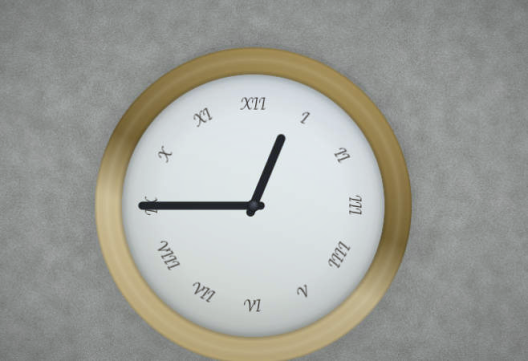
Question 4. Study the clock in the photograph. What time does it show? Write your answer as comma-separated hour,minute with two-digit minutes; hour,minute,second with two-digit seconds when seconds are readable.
12,45
